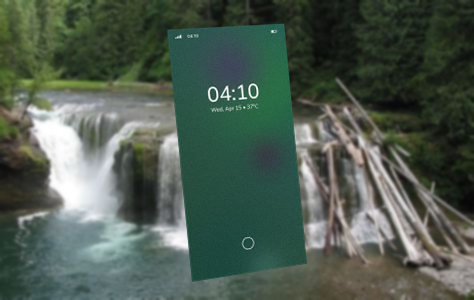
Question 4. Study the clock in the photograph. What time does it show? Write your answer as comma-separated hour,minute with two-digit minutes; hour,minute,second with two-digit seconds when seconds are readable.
4,10
